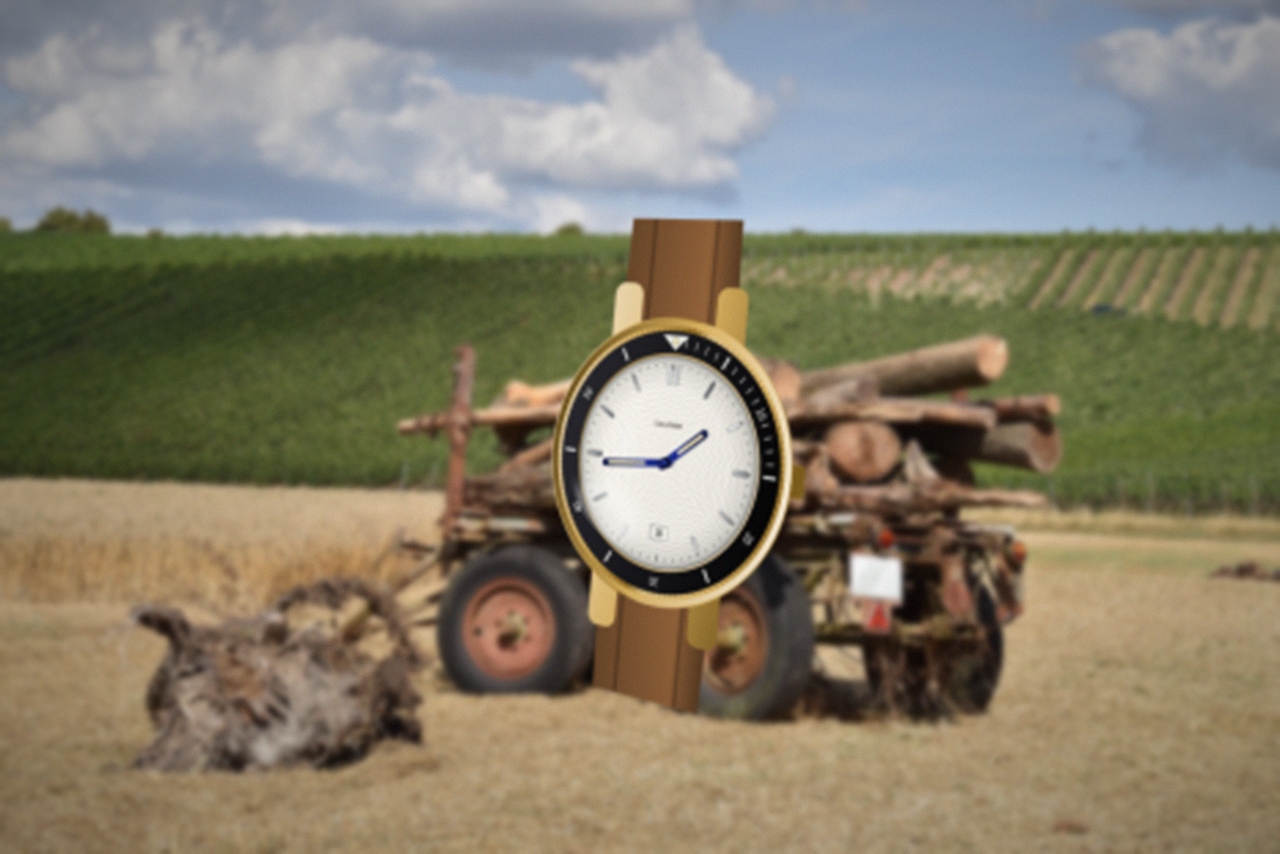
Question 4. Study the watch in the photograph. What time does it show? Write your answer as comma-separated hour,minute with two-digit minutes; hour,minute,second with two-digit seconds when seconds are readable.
1,44
